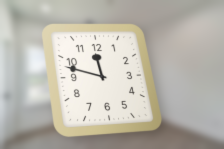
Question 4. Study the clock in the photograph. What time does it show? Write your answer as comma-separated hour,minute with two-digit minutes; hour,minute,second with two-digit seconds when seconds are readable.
11,48
